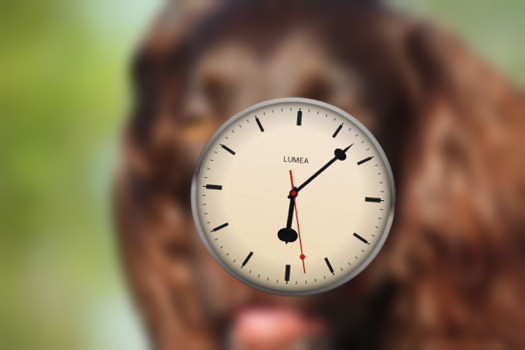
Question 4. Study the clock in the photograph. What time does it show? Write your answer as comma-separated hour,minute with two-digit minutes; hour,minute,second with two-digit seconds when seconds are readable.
6,07,28
